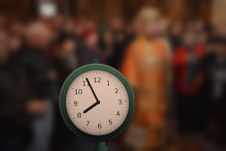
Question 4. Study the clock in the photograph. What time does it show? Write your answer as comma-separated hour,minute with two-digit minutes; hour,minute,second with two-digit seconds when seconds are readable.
7,56
